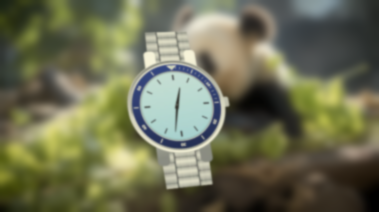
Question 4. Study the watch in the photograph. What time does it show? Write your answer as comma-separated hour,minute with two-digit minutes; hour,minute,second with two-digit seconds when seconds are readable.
12,32
